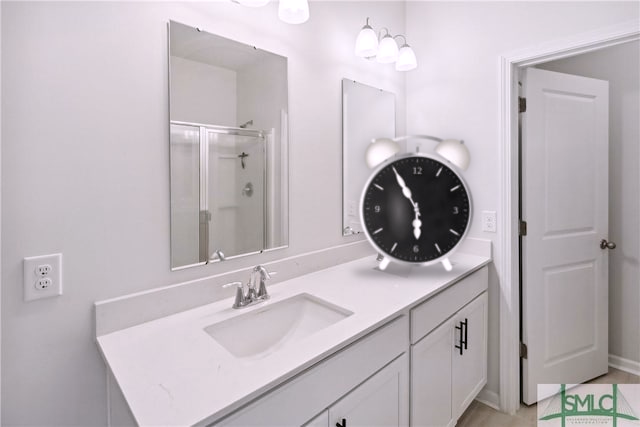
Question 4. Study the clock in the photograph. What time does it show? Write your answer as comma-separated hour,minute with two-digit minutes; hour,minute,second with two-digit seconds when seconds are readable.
5,55
